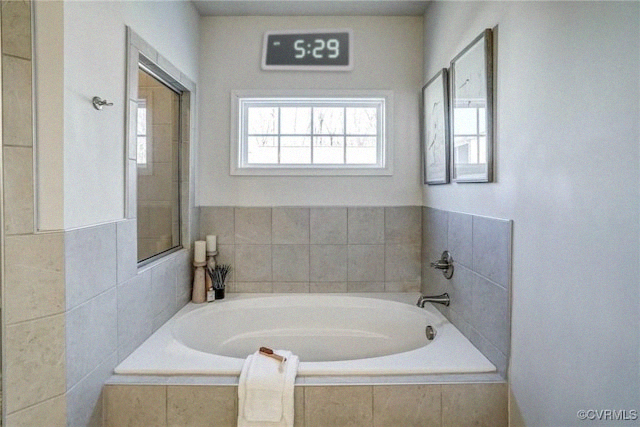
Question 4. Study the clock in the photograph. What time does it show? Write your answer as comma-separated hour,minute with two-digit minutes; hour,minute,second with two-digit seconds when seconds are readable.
5,29
